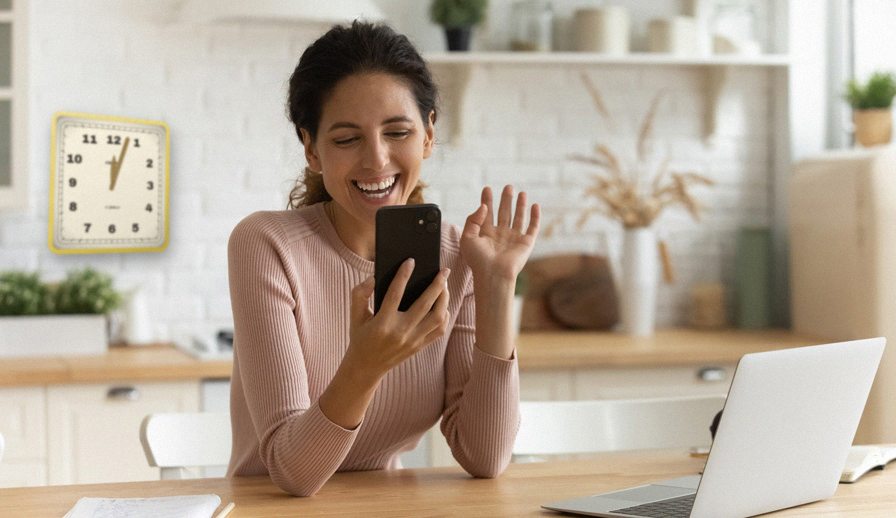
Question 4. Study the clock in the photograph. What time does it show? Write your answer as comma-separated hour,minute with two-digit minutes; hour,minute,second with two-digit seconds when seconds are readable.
12,03
